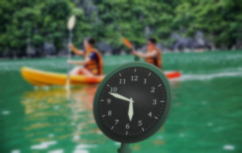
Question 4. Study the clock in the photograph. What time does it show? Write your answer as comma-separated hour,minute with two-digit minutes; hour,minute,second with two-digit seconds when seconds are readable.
5,48
